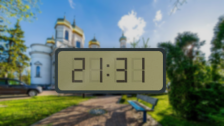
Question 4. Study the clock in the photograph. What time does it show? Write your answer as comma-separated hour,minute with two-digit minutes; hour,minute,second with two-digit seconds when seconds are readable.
21,31
